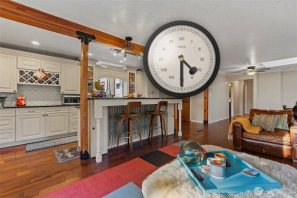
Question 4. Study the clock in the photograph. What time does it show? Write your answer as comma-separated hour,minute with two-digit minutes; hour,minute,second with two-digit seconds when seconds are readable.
4,30
